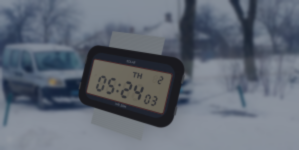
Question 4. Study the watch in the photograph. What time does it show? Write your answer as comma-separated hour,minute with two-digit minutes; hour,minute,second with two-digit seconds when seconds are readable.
5,24,03
